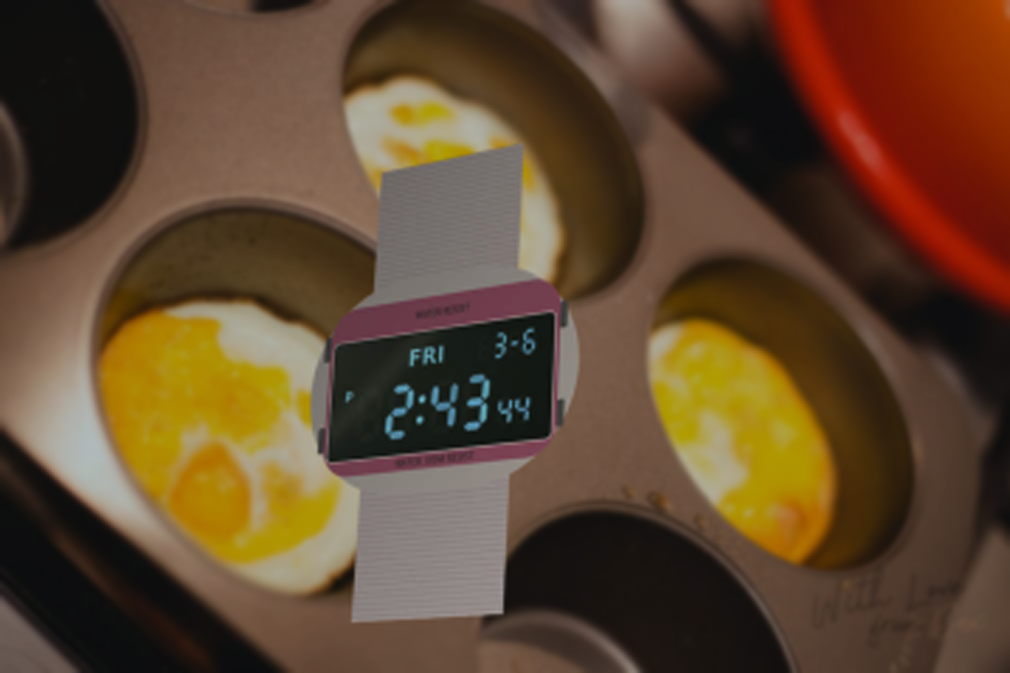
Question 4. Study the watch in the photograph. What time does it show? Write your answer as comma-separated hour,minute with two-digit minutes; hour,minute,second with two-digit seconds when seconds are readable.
2,43,44
